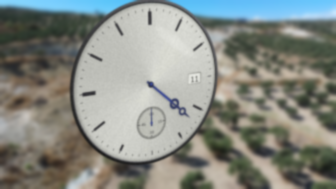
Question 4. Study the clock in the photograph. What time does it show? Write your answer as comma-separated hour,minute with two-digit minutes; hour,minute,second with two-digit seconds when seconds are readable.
4,22
